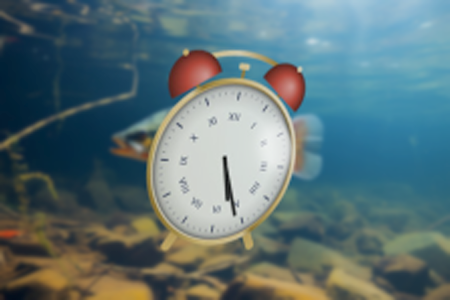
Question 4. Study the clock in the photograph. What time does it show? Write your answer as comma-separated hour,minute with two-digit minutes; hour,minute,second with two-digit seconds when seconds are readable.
5,26
